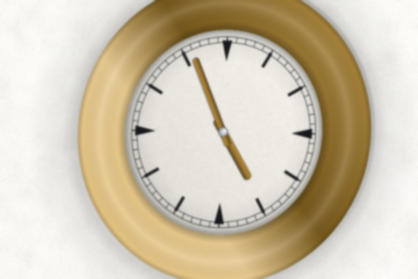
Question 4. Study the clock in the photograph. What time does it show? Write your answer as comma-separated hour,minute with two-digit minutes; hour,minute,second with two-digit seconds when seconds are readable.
4,56
